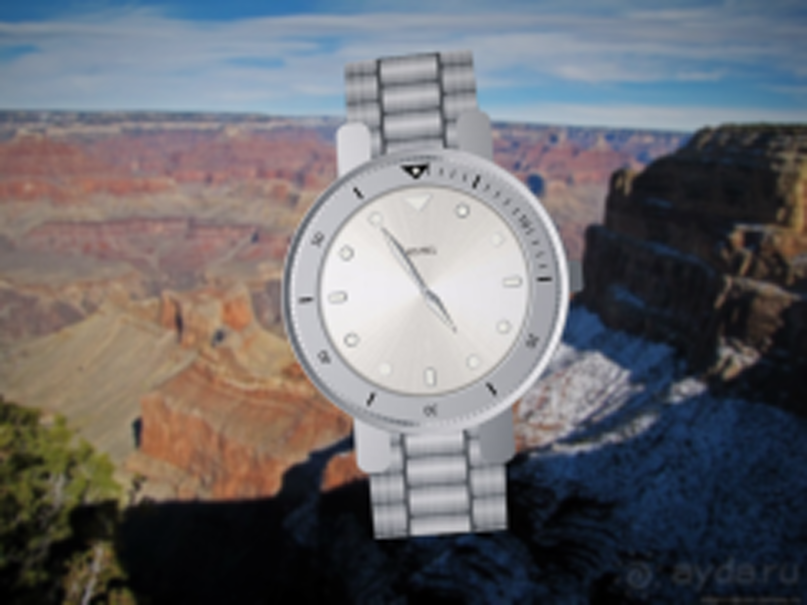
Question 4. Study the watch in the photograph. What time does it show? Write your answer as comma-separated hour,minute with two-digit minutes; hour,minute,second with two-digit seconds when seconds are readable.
4,55
